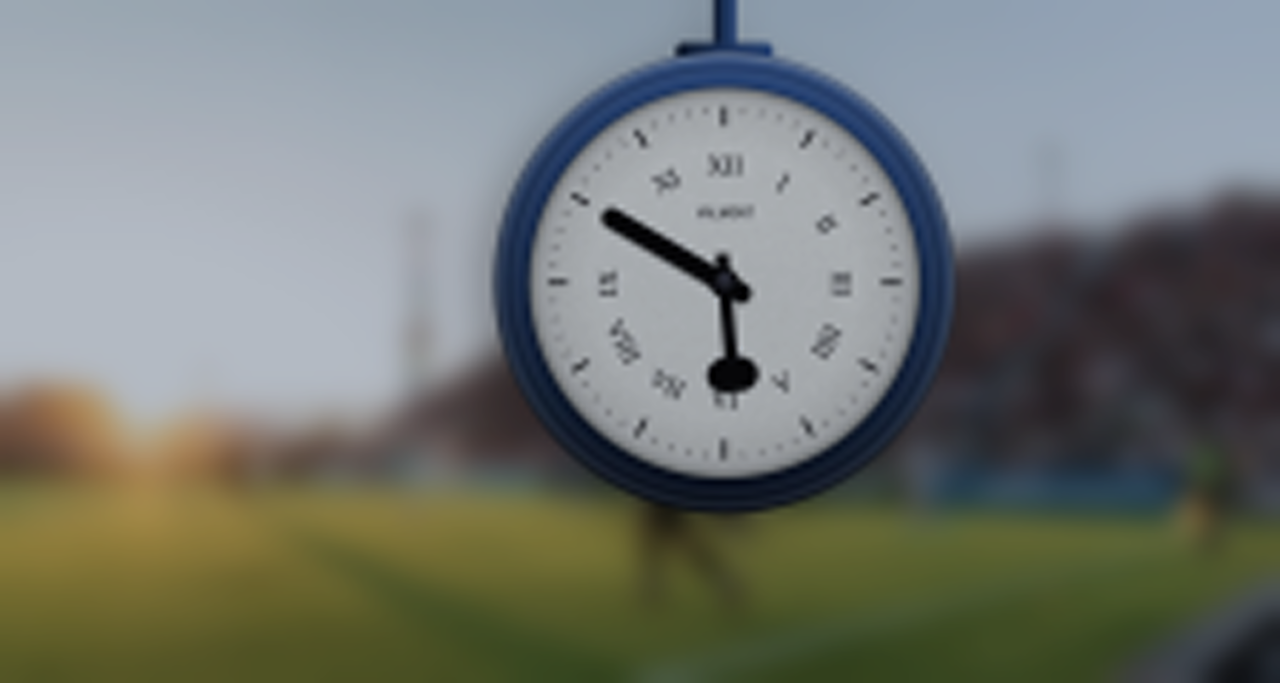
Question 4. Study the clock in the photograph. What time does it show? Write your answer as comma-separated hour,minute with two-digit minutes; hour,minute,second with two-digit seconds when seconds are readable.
5,50
